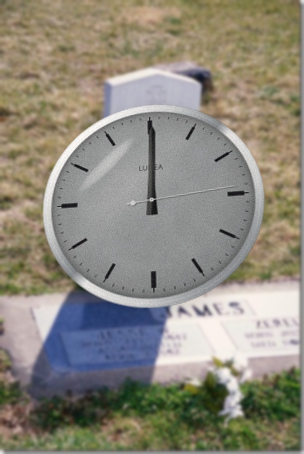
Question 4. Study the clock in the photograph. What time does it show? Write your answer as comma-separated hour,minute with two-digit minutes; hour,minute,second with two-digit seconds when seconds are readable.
12,00,14
